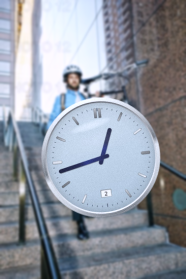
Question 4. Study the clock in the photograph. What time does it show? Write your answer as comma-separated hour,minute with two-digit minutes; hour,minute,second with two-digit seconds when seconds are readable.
12,43
